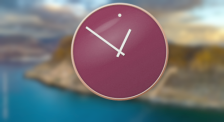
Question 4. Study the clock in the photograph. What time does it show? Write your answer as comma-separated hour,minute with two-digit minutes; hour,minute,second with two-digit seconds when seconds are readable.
12,51
